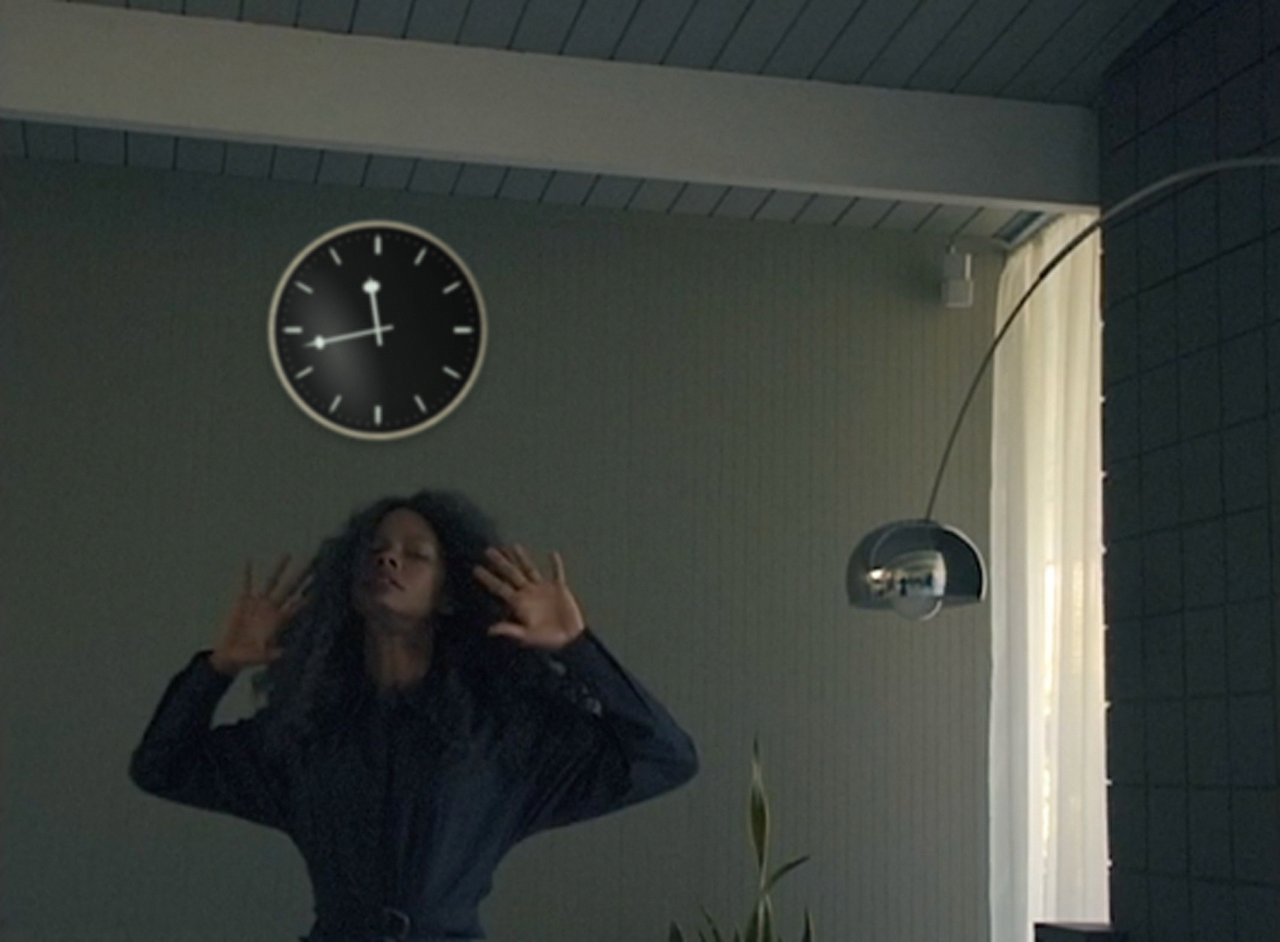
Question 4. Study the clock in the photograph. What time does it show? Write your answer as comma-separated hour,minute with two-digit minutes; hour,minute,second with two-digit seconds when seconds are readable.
11,43
